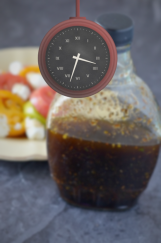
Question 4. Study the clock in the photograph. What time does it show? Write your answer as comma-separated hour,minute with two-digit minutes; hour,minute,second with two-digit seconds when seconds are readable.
3,33
